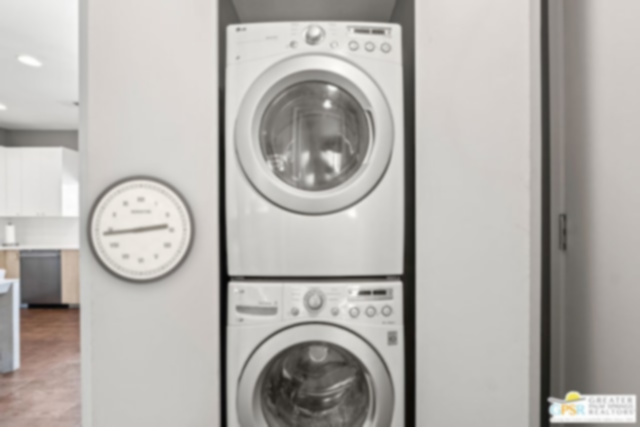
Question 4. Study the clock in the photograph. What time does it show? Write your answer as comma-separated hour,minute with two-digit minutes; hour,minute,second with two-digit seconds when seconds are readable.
2,44
